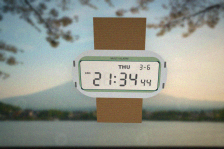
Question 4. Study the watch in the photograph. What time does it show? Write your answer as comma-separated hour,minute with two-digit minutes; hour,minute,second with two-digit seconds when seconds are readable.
21,34,44
